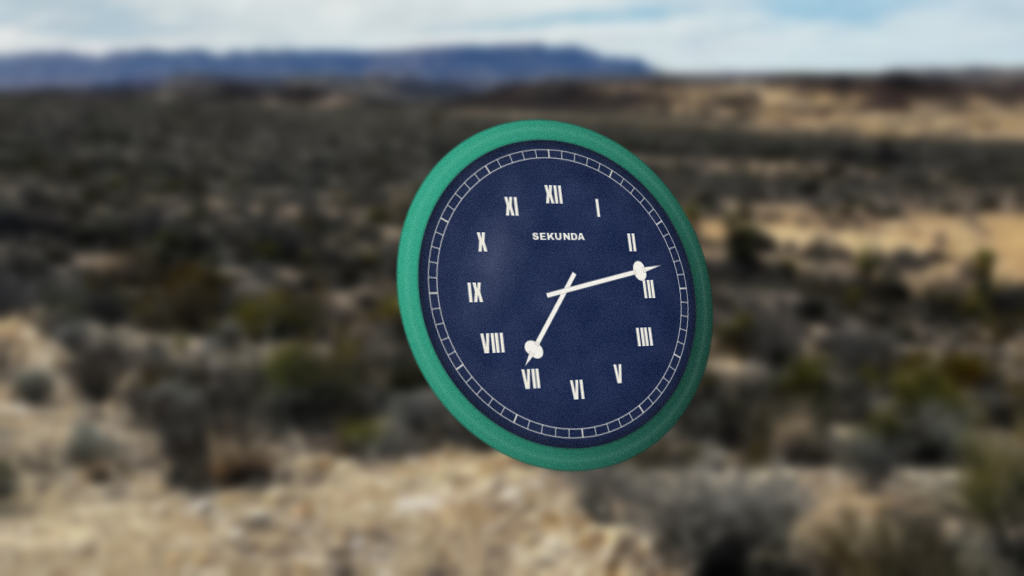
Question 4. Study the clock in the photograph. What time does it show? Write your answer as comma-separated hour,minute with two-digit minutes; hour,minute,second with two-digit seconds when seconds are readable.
7,13
